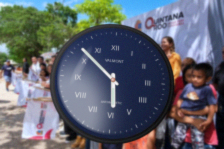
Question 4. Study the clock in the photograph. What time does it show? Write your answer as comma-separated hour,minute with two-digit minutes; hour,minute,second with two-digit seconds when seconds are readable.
5,52
